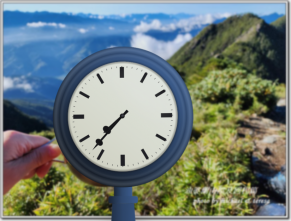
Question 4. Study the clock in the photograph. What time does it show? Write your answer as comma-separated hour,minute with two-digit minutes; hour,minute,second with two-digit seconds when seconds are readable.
7,37
